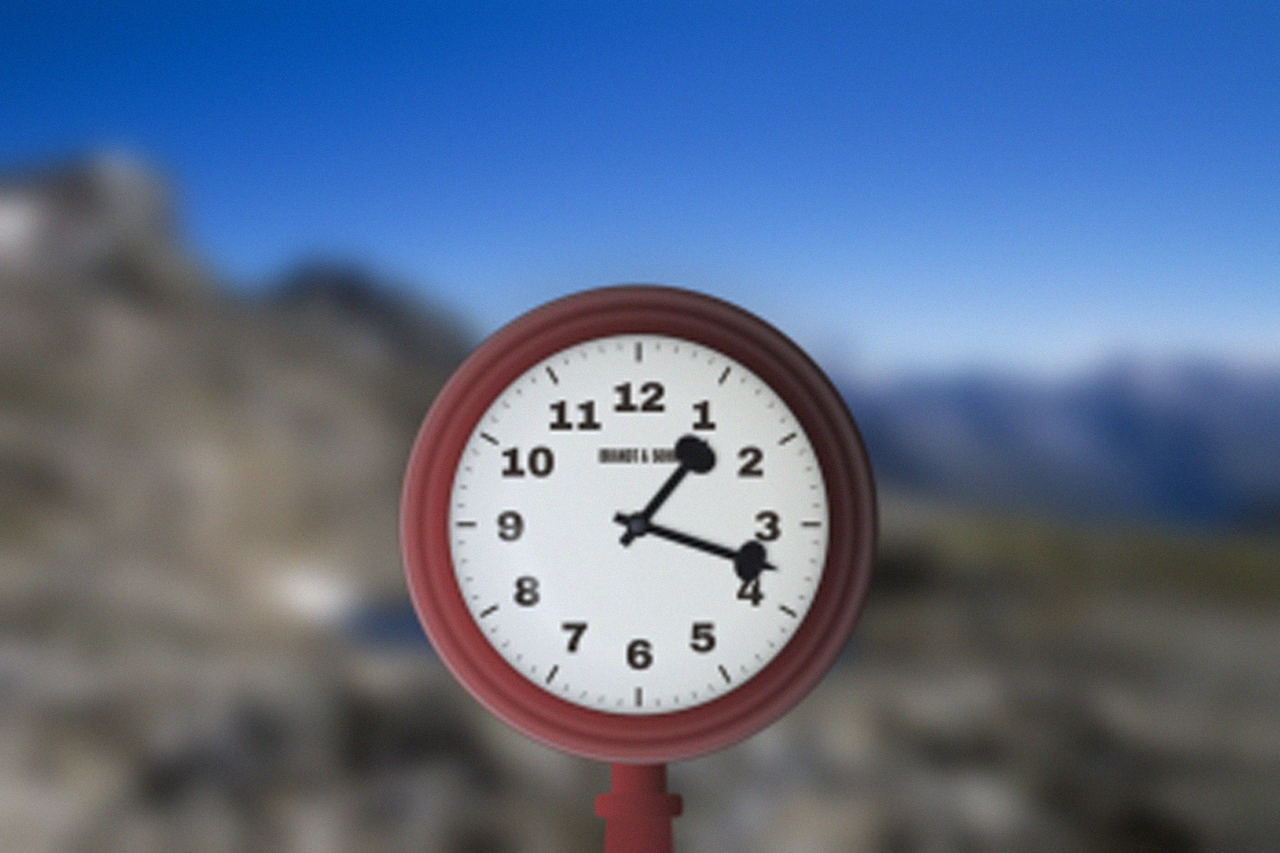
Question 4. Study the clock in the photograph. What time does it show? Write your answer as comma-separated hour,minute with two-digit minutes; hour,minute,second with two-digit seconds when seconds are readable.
1,18
